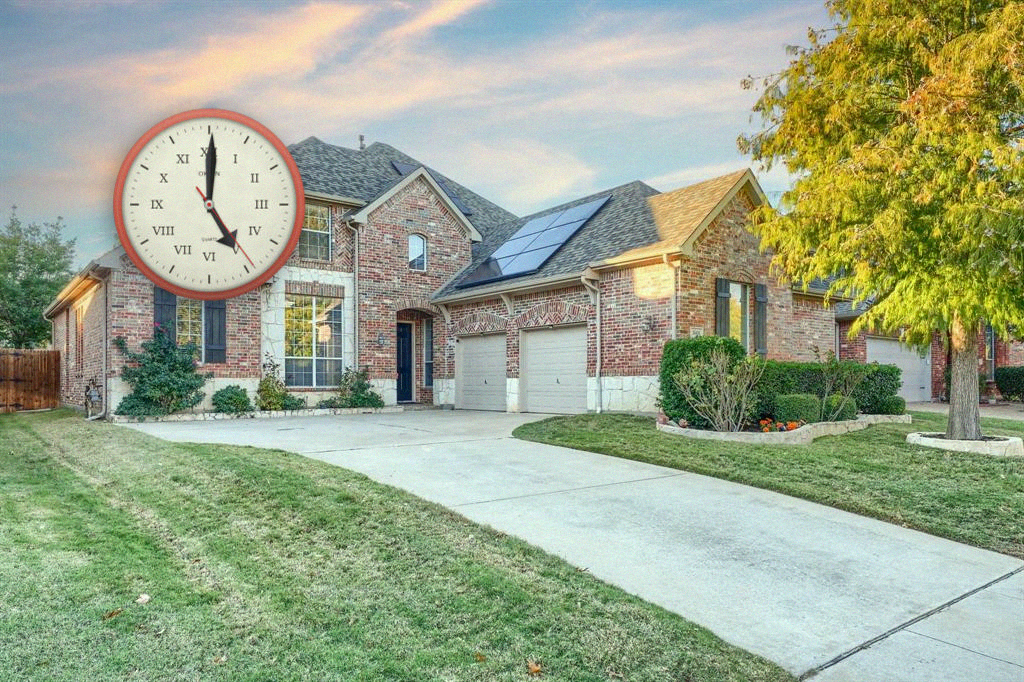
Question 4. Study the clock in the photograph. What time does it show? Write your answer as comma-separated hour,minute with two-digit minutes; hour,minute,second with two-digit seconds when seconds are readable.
5,00,24
